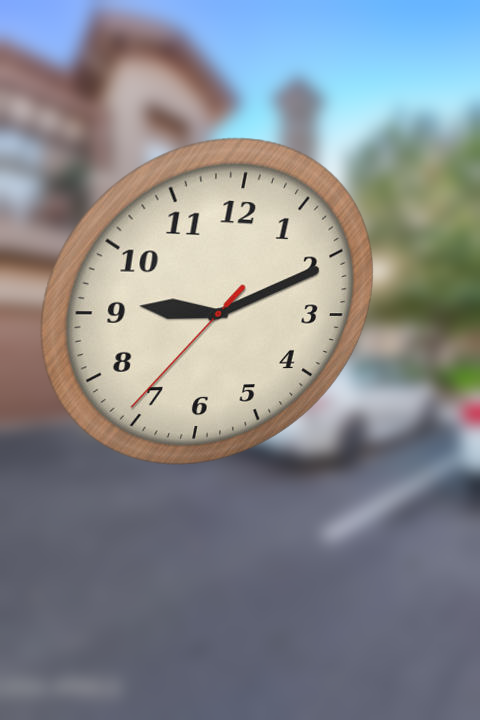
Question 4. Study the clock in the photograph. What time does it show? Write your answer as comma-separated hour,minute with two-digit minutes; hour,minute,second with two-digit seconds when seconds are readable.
9,10,36
